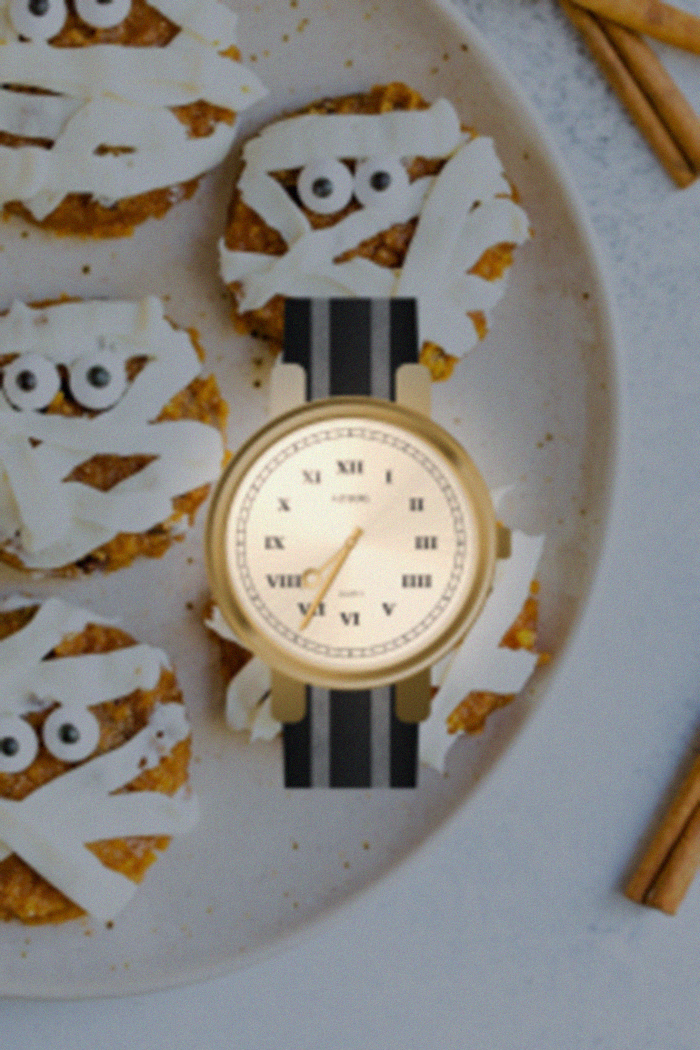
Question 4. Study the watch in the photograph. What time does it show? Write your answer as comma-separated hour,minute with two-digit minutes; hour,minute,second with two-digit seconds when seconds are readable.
7,35
